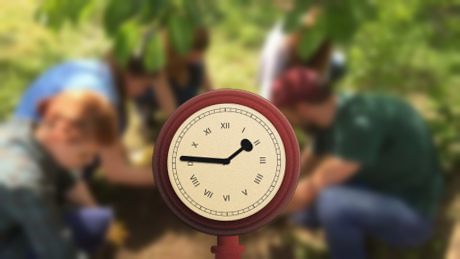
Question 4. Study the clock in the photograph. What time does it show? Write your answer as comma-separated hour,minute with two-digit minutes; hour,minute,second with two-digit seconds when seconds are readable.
1,46
